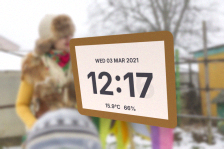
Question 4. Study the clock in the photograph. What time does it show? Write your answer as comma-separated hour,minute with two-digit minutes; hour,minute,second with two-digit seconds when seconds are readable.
12,17
